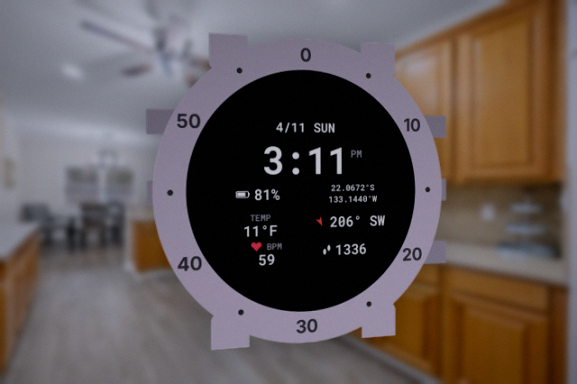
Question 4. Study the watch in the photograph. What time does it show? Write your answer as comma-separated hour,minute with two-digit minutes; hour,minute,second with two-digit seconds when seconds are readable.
3,11
